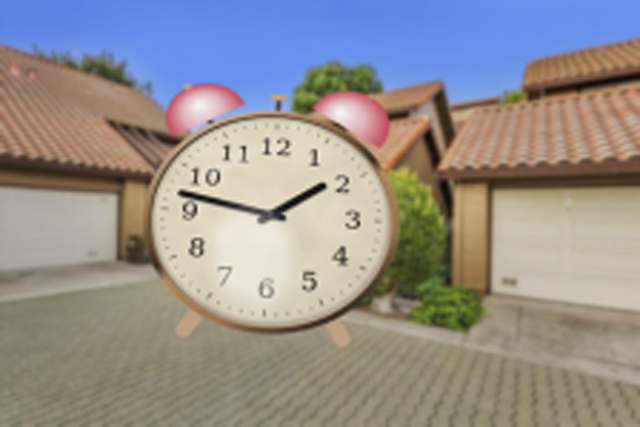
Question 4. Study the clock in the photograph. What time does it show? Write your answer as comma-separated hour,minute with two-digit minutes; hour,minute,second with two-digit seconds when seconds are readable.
1,47
